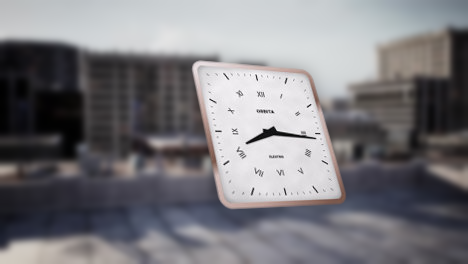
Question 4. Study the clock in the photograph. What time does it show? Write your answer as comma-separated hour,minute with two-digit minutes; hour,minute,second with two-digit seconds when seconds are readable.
8,16
